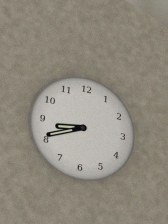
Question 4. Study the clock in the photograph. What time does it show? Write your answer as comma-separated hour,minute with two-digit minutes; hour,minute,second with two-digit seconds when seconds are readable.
8,41
